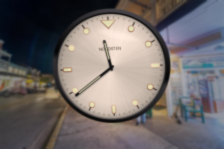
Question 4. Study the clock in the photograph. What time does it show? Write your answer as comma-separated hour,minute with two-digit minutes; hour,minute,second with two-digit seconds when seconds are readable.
11,39
